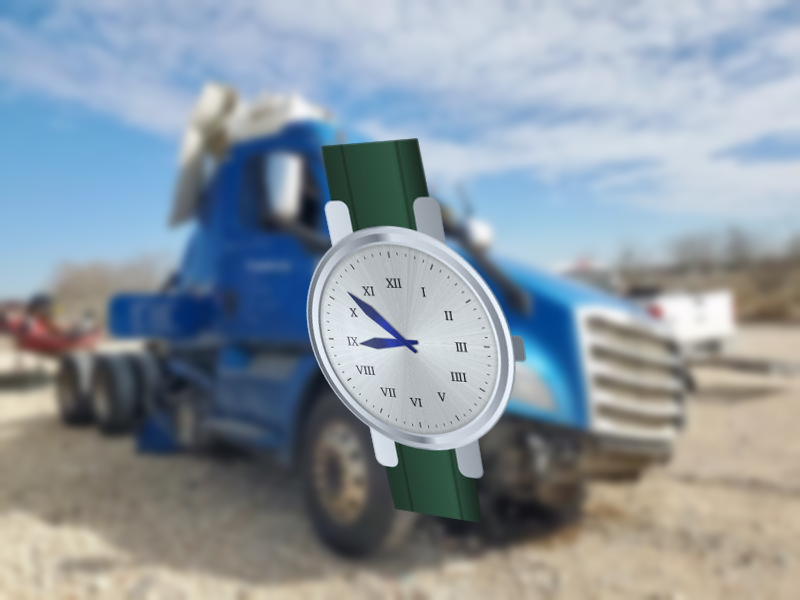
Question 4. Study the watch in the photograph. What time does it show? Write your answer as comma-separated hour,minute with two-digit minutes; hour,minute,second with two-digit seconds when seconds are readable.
8,52
